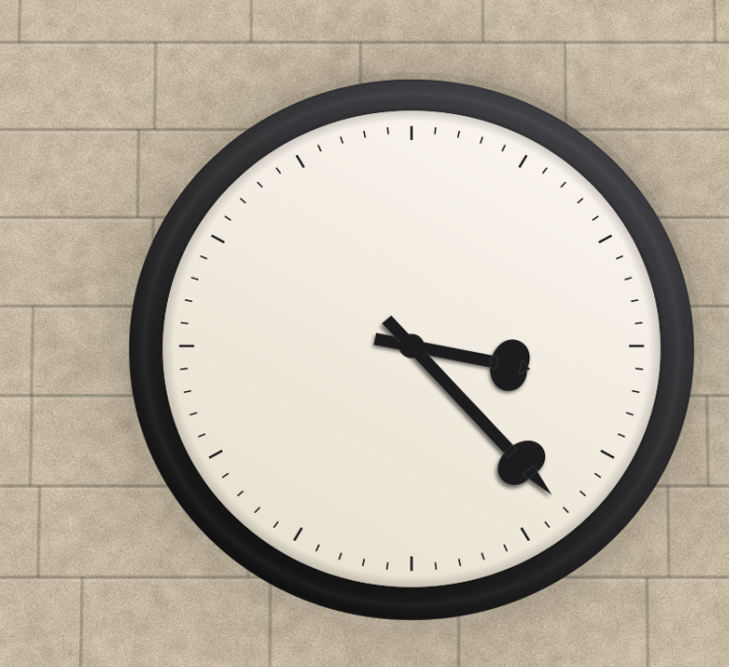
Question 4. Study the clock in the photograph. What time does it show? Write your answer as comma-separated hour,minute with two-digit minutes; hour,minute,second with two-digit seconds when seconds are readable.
3,23
